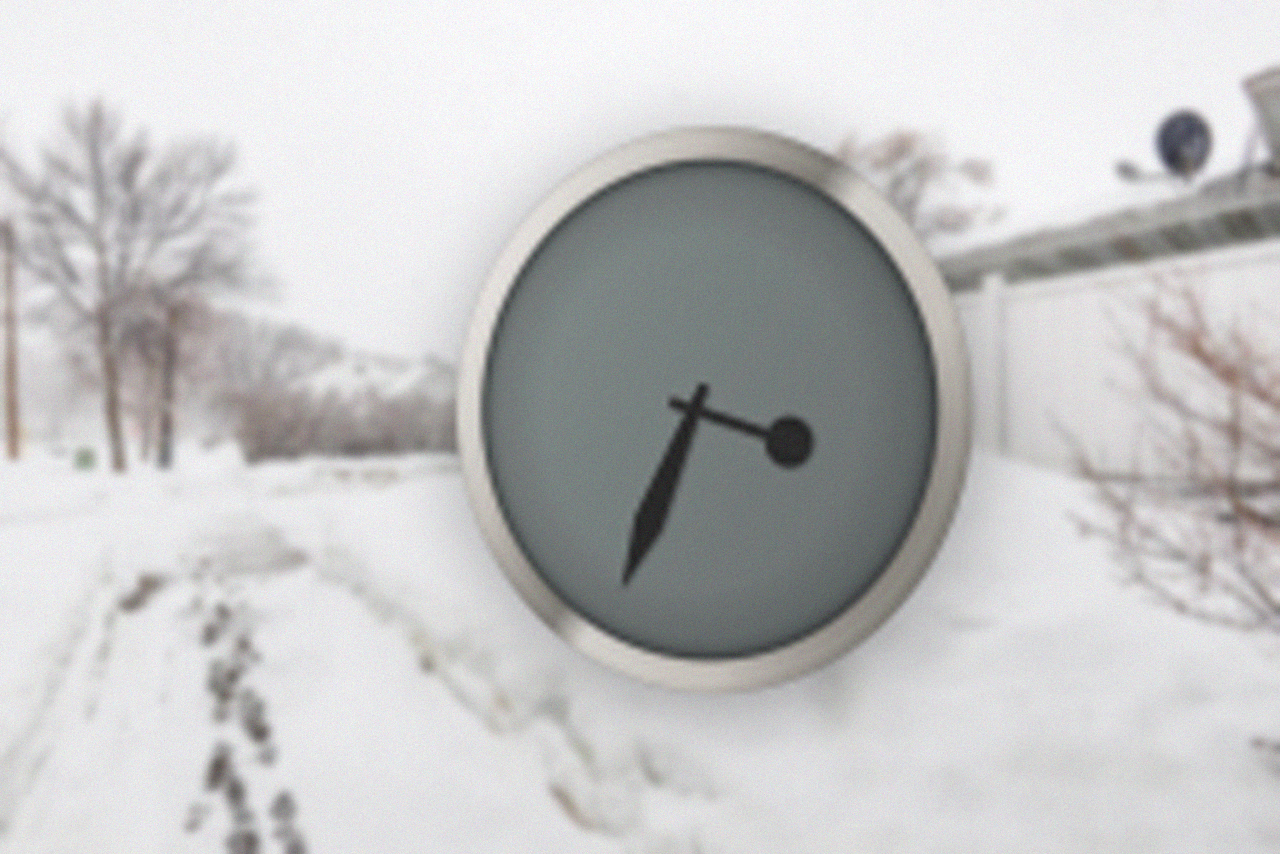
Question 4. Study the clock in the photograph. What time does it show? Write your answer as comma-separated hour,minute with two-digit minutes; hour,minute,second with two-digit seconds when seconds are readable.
3,34
